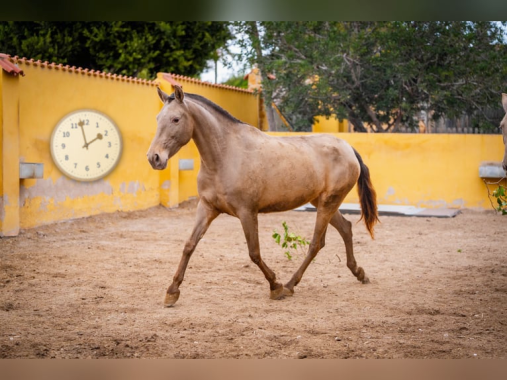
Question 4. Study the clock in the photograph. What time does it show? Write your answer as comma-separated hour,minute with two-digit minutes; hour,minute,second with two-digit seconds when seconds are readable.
1,58
